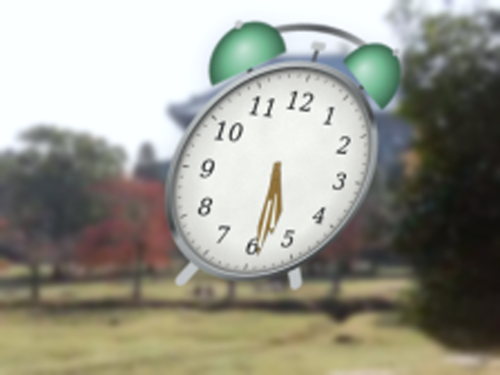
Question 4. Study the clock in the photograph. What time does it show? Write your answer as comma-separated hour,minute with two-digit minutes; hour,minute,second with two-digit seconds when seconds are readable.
5,29
